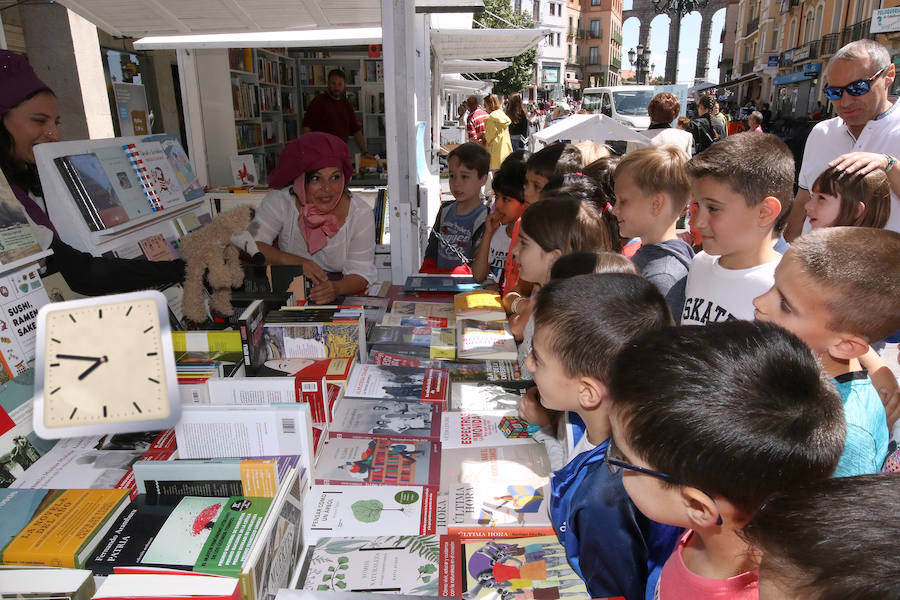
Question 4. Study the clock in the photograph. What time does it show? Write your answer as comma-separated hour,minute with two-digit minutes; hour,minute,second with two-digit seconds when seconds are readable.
7,47
